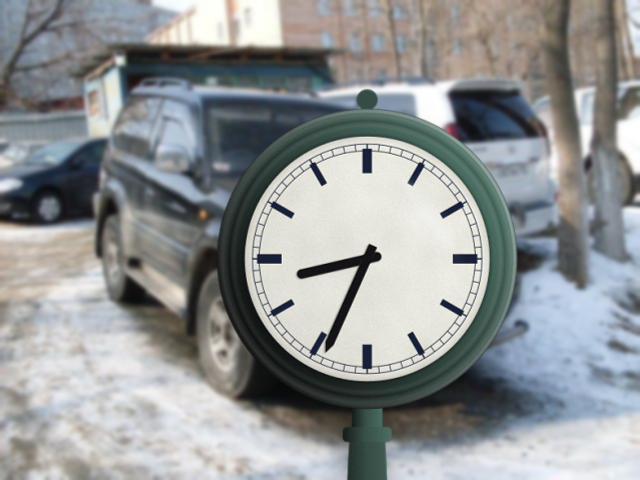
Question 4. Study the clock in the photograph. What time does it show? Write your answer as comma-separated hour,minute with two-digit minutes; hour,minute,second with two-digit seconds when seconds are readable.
8,34
